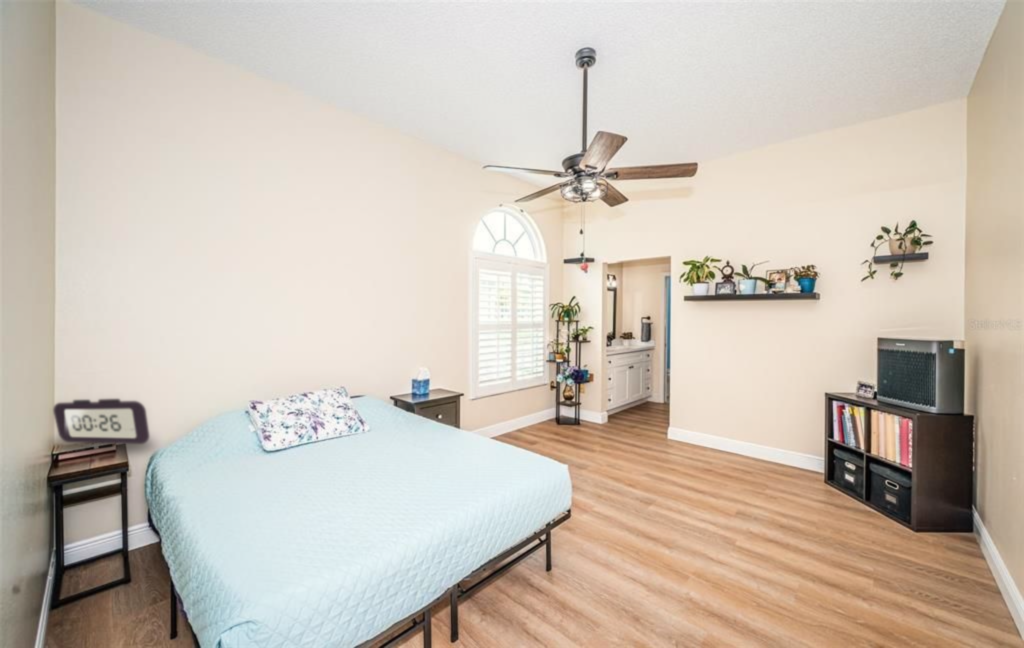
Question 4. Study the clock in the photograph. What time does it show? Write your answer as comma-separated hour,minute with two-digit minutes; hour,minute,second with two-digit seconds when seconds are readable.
0,26
